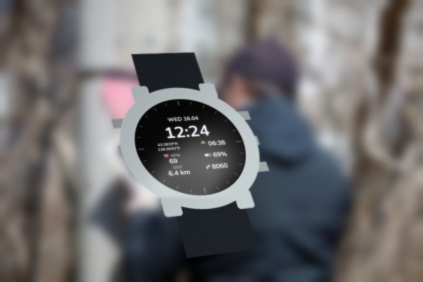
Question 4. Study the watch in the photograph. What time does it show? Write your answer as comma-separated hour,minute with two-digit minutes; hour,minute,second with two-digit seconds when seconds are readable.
12,24
